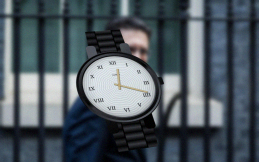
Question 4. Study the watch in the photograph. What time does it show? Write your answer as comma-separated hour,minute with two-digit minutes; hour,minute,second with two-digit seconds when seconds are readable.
12,19
